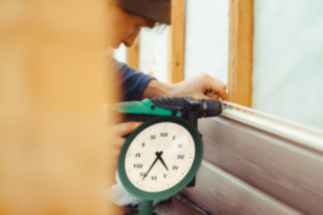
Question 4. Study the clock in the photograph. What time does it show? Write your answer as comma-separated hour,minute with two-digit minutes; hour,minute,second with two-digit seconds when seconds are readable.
4,34
